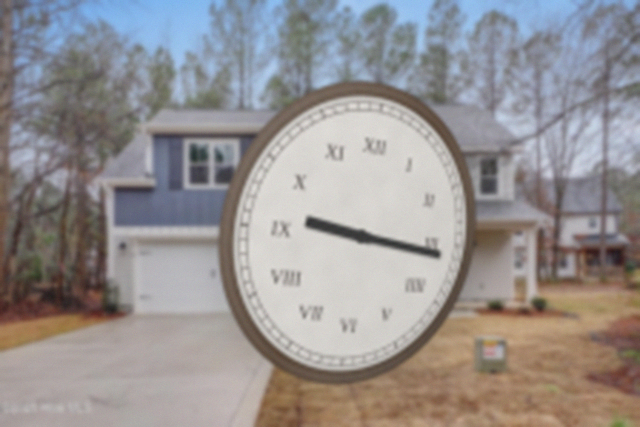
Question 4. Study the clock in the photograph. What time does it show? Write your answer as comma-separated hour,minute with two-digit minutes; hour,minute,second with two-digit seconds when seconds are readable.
9,16
